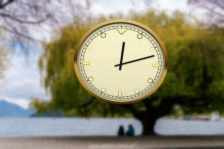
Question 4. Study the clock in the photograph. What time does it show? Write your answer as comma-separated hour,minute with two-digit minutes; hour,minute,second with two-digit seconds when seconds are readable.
12,12
